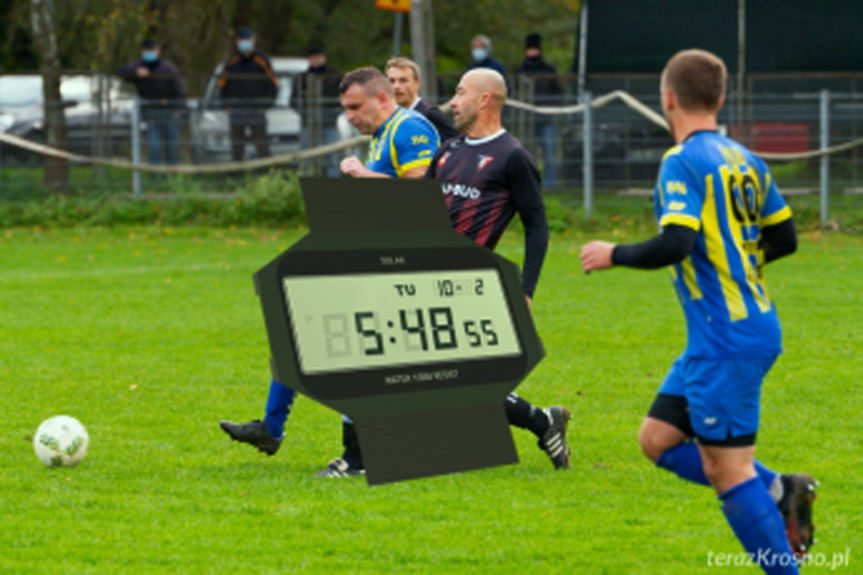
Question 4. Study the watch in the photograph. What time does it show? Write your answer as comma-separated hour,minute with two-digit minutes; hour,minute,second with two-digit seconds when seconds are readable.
5,48,55
